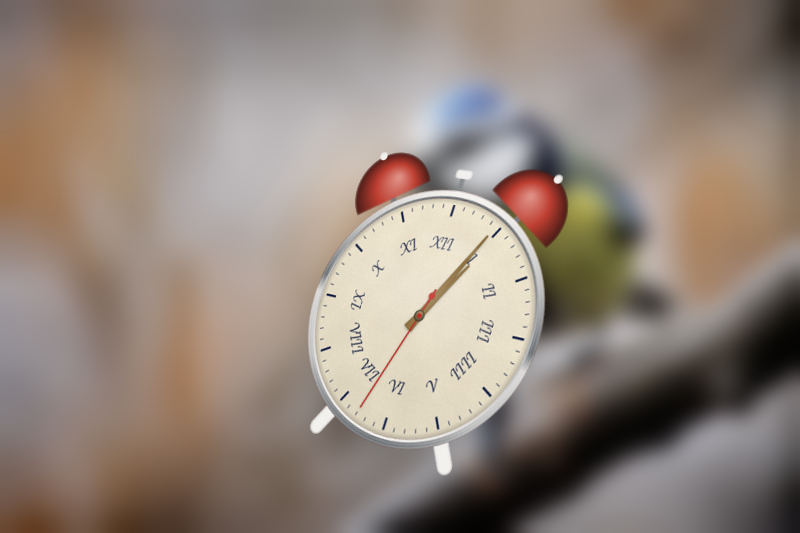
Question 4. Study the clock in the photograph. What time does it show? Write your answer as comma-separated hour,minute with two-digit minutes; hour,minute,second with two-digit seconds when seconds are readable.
1,04,33
